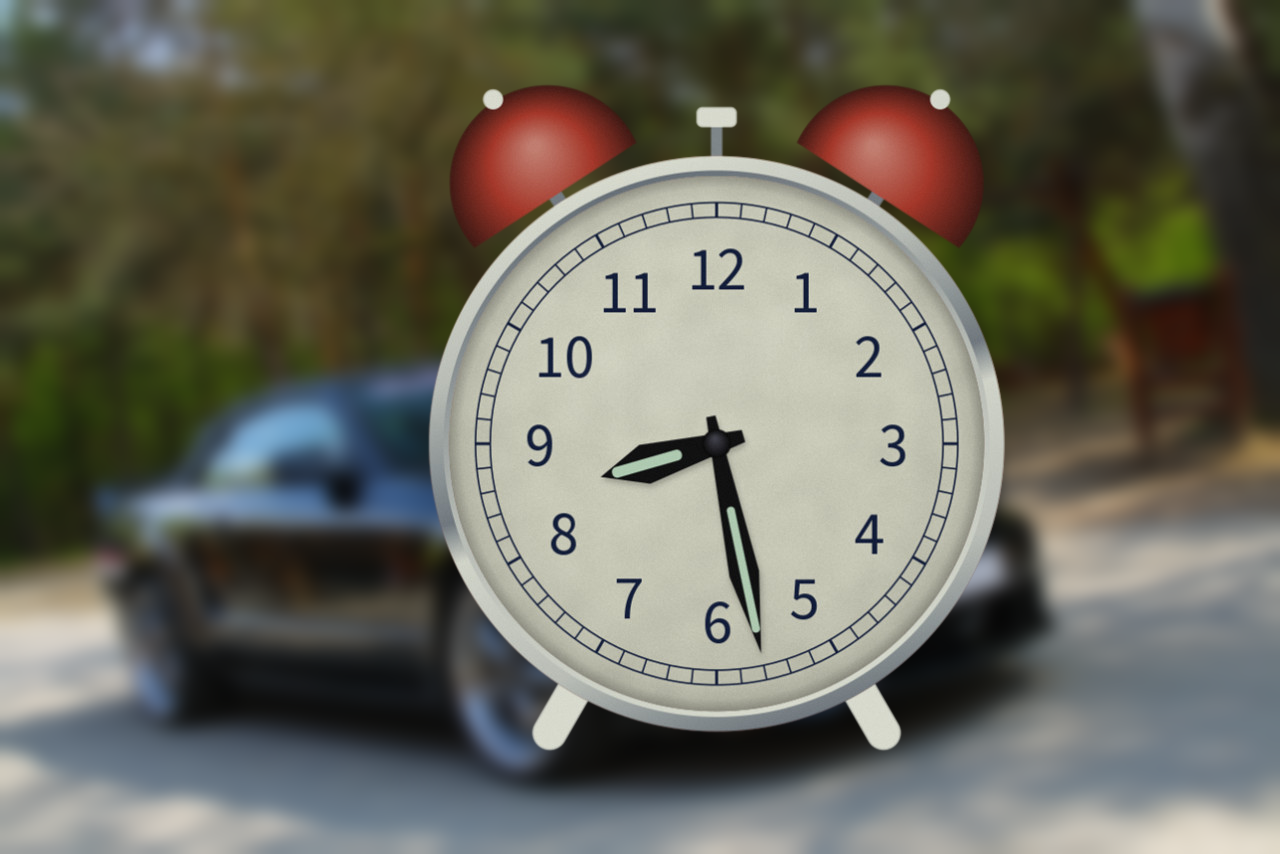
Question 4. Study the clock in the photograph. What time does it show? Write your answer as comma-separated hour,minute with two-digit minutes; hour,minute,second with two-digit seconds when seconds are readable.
8,28
